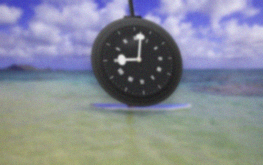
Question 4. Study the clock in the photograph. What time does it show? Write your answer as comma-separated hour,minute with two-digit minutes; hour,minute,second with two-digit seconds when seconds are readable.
9,02
